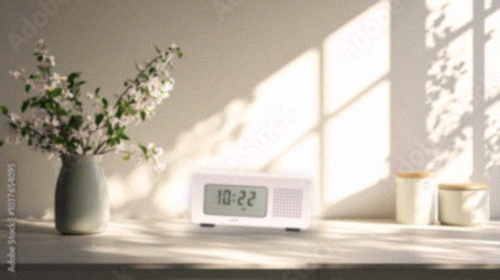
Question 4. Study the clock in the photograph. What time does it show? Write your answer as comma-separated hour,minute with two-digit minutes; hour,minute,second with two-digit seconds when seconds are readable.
10,22
